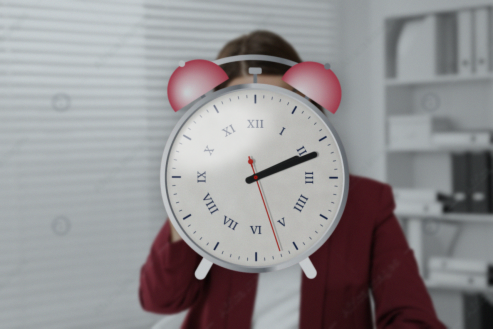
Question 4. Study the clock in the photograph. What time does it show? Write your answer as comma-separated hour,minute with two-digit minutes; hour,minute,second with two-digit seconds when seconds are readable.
2,11,27
